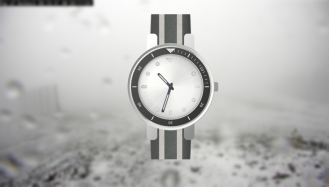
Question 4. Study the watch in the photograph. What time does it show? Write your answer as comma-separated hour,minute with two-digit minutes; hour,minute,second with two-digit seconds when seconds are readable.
10,33
